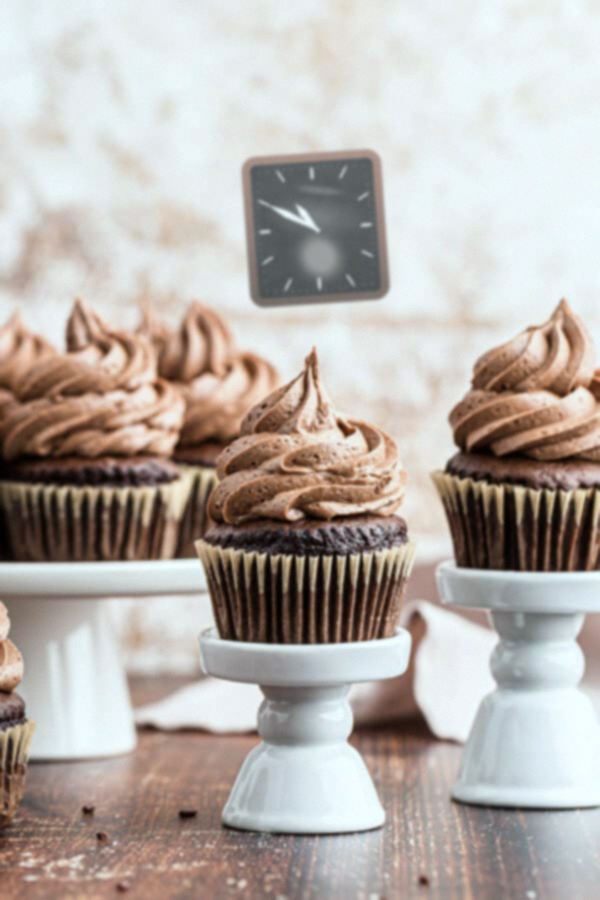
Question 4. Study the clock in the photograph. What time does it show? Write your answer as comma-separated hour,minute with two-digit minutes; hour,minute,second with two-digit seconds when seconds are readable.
10,50
